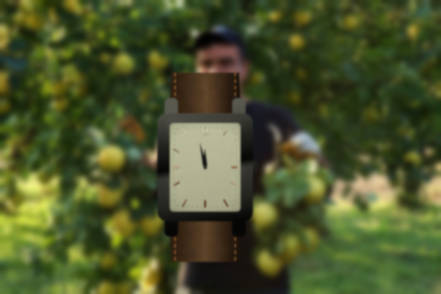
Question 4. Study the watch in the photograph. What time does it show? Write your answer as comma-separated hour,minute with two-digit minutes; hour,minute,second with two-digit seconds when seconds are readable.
11,58
